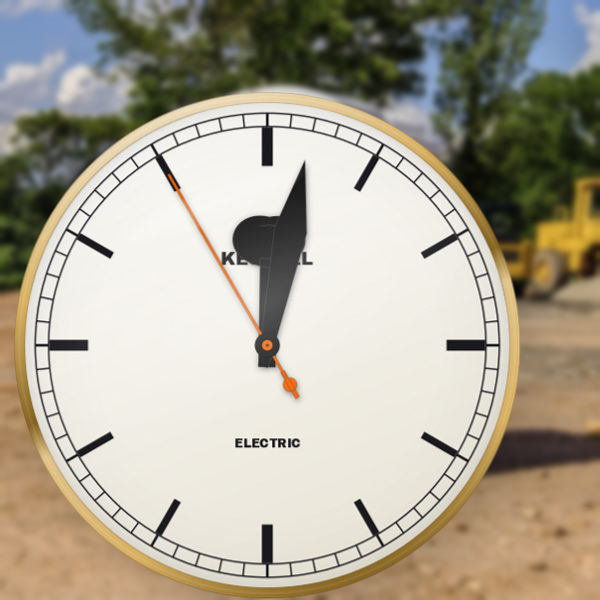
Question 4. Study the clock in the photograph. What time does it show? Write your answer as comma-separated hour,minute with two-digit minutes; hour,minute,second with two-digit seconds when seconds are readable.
12,01,55
